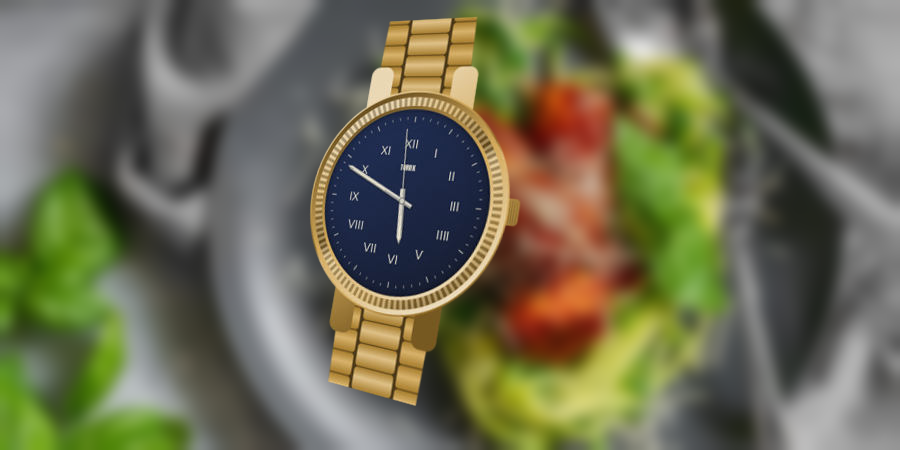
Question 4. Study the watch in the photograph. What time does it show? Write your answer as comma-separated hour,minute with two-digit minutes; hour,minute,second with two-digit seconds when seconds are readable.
5,48,59
